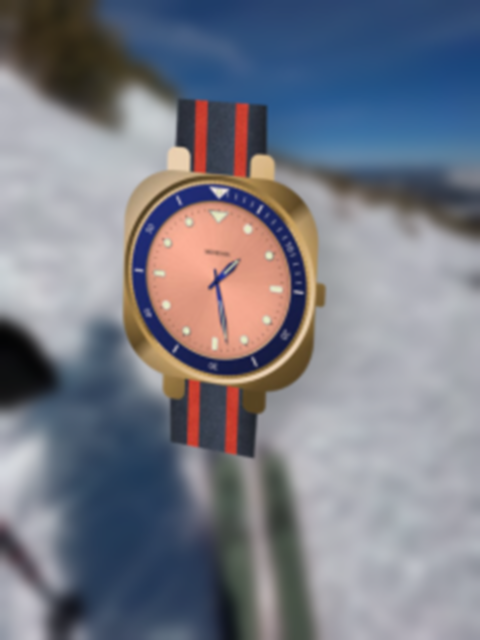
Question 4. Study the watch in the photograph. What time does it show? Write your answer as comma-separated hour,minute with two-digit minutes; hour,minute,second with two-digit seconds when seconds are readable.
1,28
